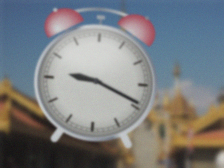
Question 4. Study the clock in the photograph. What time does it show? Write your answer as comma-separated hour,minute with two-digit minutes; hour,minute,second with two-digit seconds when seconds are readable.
9,19
